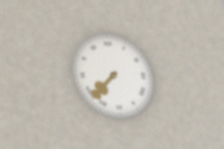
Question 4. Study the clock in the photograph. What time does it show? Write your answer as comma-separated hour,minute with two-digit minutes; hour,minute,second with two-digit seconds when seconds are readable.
7,38
